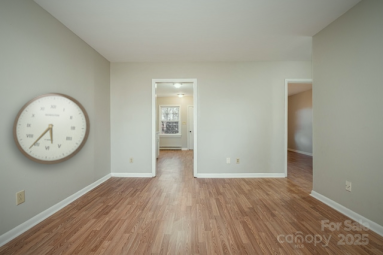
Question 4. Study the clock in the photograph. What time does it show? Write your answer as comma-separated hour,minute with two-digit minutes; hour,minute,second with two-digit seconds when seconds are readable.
5,36
